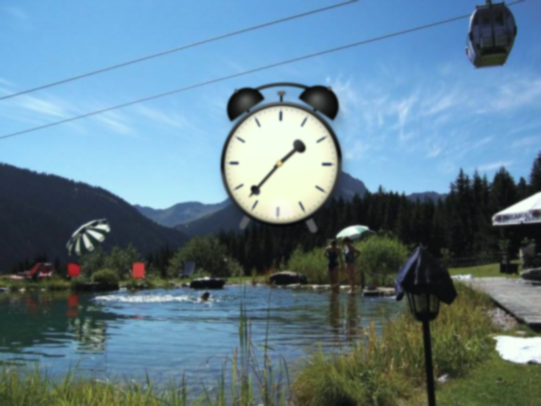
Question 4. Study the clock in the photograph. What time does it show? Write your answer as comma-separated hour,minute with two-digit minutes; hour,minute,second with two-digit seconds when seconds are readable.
1,37
